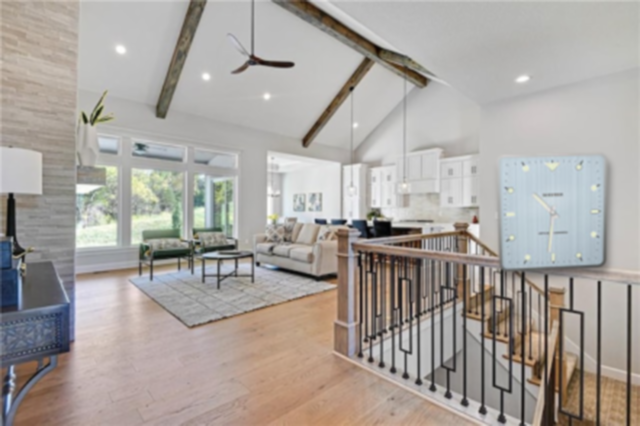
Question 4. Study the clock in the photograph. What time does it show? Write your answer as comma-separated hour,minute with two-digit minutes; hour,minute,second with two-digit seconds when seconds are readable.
10,31
